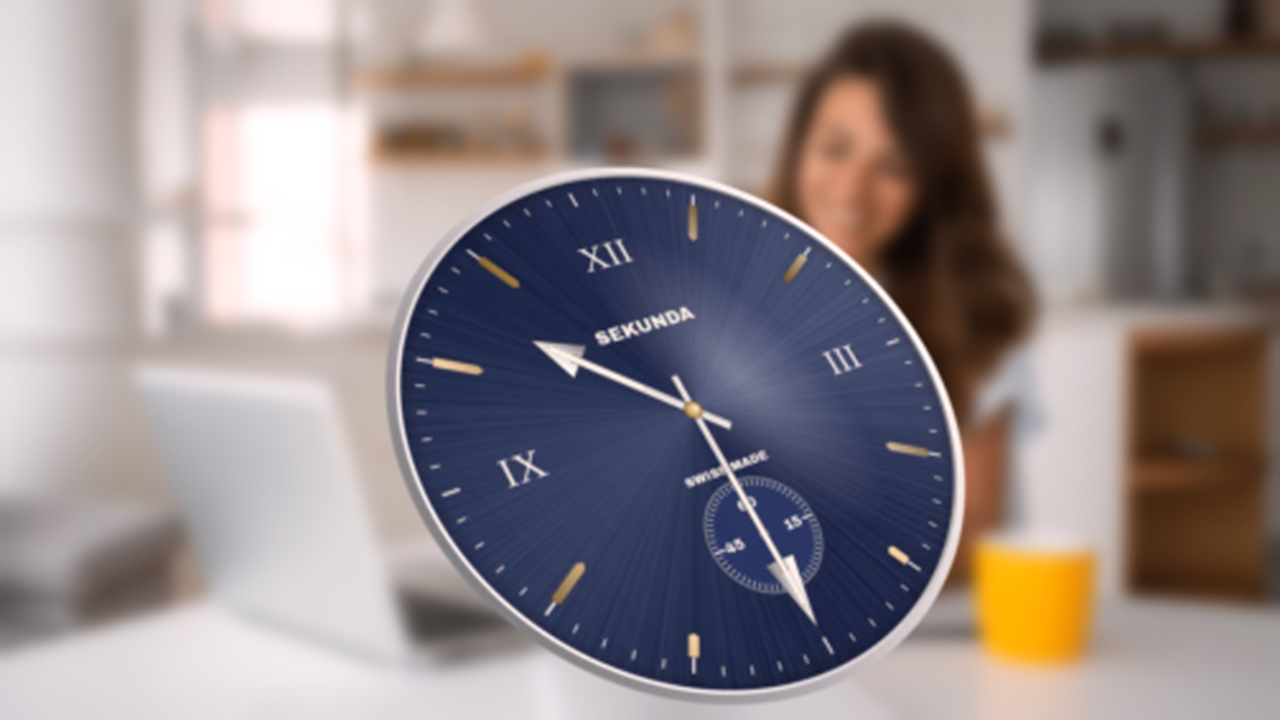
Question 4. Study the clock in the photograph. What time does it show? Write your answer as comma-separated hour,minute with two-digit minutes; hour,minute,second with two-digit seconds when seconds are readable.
10,30
